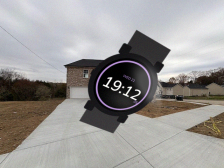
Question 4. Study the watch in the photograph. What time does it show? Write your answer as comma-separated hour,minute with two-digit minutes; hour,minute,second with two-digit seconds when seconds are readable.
19,12
